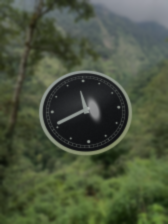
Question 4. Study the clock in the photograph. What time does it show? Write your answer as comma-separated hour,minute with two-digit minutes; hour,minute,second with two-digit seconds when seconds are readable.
11,41
